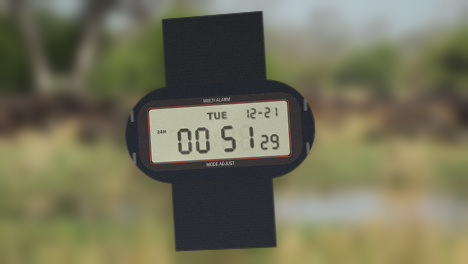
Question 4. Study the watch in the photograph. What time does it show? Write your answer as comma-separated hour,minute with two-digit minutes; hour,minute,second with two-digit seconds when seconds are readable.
0,51,29
